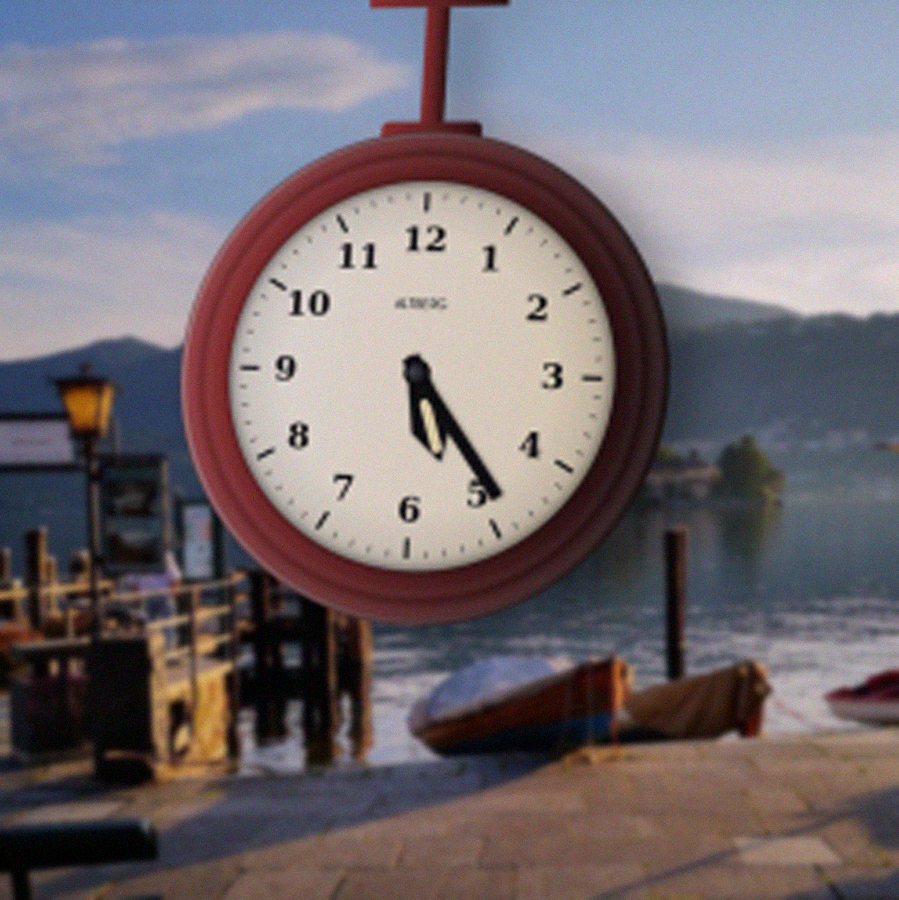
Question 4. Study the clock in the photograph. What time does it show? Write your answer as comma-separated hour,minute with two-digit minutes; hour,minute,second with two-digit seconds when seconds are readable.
5,24
